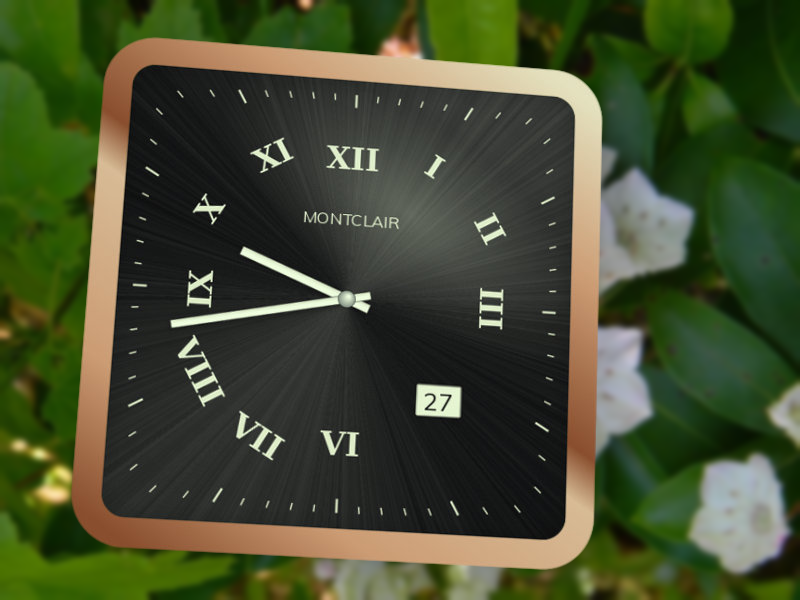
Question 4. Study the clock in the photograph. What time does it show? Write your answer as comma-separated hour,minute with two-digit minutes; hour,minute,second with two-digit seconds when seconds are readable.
9,43
